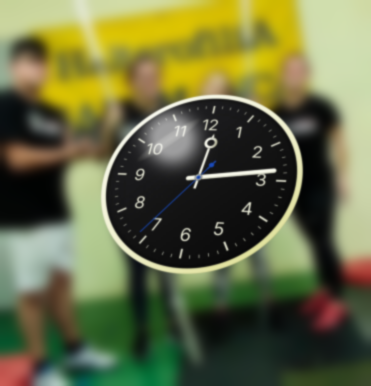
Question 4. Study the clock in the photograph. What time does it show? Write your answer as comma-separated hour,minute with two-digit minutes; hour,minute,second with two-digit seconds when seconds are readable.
12,13,36
